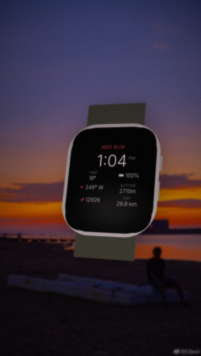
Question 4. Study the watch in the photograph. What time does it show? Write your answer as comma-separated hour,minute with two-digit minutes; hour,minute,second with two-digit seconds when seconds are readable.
1,04
